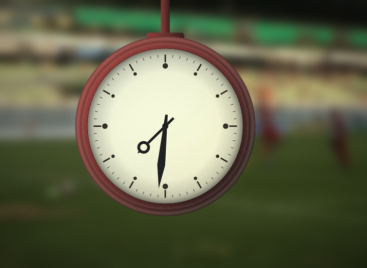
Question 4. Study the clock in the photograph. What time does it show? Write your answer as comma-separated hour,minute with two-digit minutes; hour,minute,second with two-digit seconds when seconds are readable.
7,31
